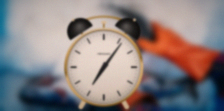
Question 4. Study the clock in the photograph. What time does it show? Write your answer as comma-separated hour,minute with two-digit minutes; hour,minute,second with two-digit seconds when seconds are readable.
7,06
